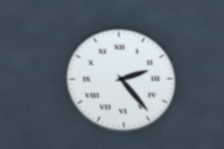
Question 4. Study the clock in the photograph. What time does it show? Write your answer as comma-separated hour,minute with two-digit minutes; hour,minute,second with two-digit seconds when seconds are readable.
2,24
